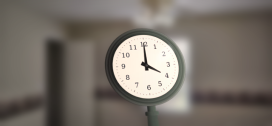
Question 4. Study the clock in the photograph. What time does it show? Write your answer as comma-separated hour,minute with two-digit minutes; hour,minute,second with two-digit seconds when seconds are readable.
4,00
